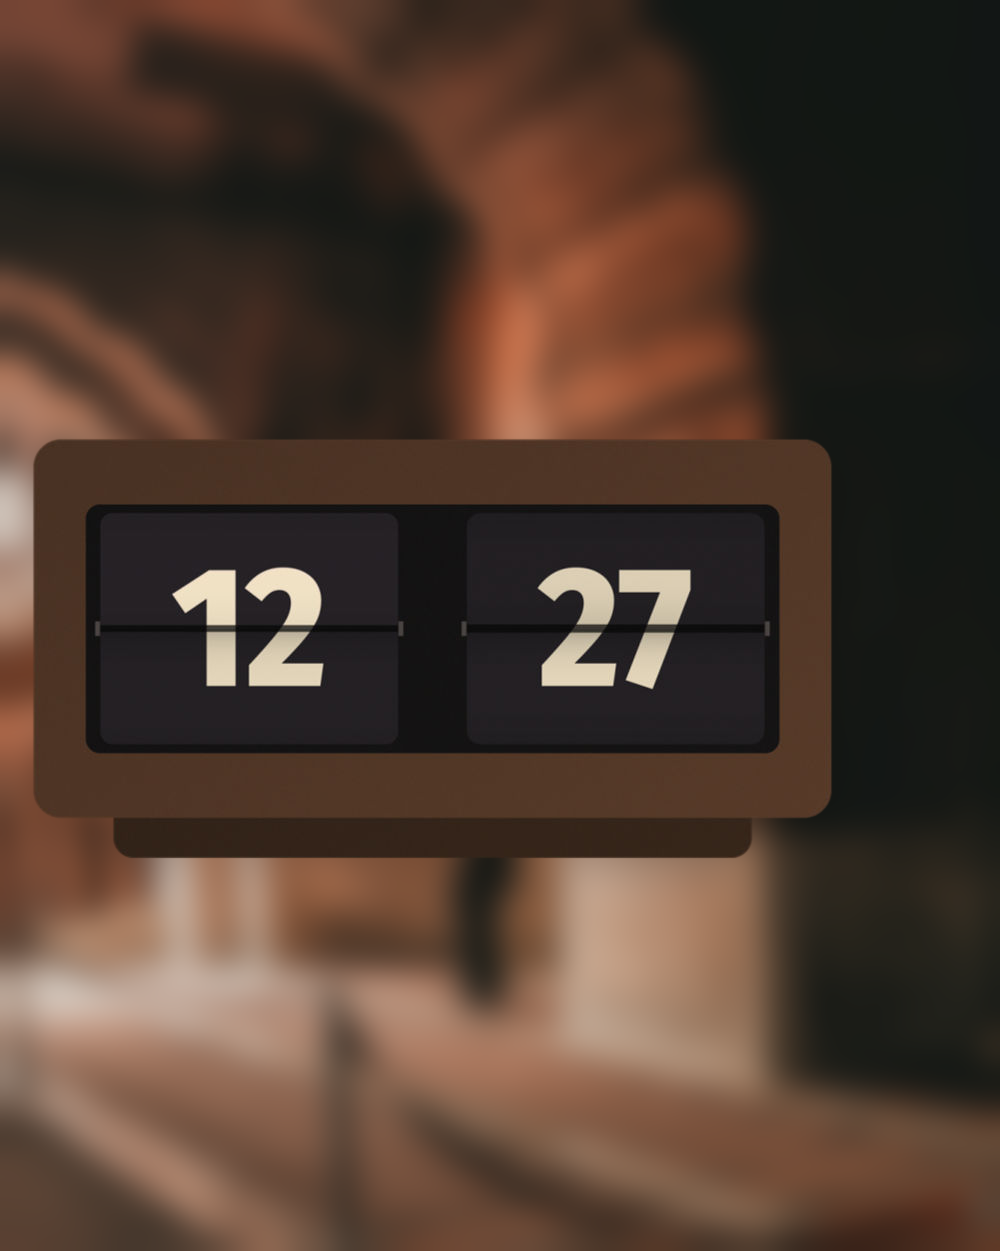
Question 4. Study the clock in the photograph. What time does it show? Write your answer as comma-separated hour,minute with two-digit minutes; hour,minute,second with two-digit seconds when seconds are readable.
12,27
